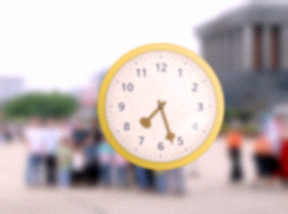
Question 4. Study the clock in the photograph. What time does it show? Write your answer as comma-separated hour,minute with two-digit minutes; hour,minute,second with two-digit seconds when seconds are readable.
7,27
